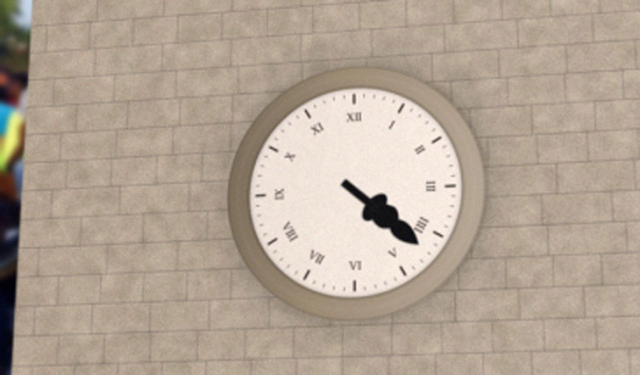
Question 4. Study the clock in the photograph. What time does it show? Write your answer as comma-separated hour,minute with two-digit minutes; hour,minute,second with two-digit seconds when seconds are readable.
4,22
